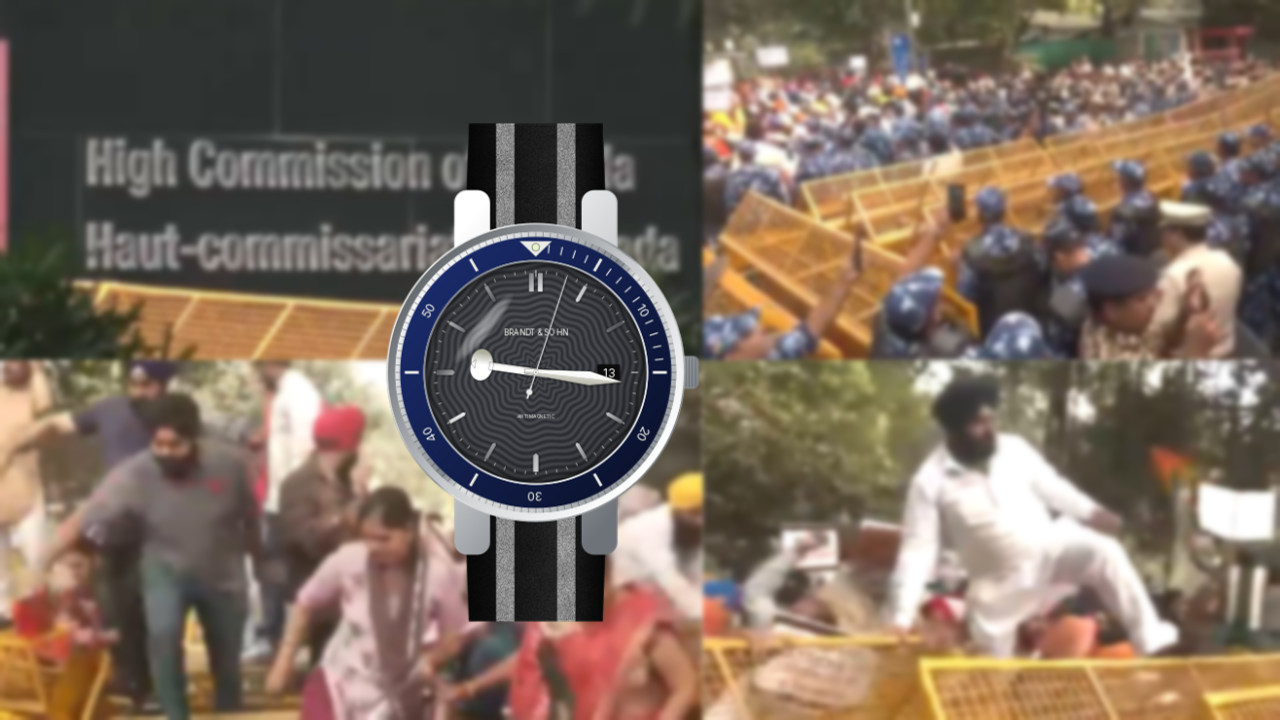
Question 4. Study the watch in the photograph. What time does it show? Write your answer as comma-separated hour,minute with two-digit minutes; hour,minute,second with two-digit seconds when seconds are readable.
9,16,03
